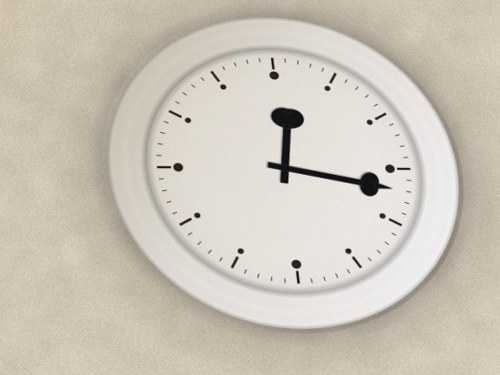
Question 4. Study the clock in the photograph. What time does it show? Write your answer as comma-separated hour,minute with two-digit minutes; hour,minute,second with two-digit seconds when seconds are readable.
12,17
